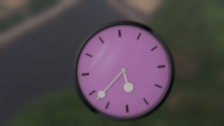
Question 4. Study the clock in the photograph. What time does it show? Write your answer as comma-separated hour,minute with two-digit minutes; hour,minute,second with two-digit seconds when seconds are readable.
5,38
